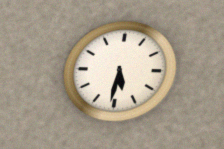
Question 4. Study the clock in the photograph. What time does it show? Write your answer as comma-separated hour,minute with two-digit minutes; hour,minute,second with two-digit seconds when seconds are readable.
5,31
